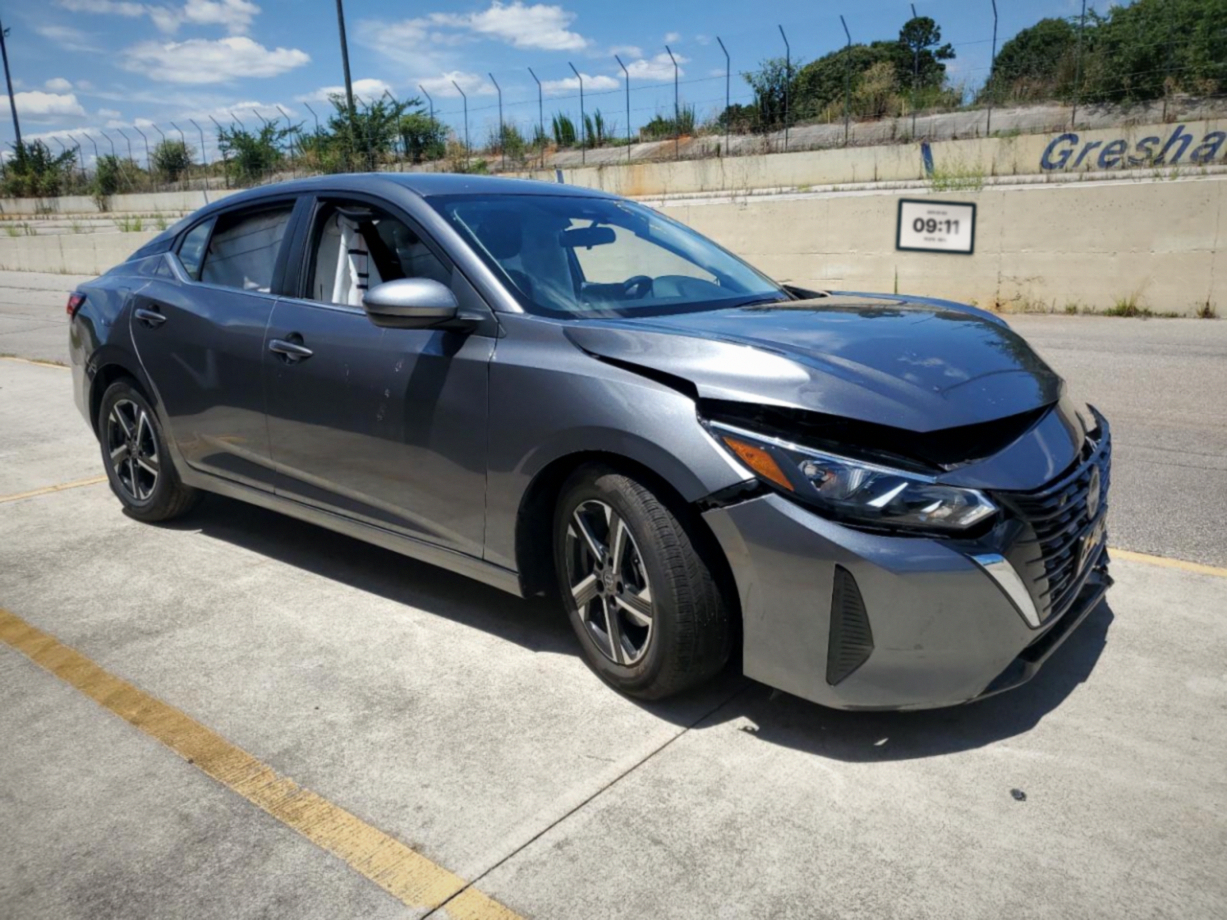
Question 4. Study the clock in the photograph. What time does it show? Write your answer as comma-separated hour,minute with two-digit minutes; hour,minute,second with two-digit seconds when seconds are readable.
9,11
